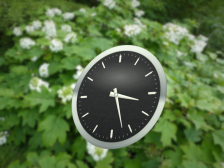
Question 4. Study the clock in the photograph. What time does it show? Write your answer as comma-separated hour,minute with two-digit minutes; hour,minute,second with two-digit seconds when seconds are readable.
3,27
